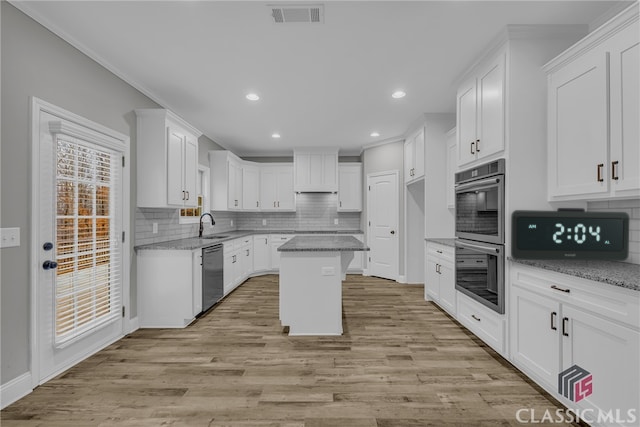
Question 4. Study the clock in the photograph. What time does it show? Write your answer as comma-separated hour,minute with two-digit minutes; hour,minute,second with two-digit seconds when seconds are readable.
2,04
